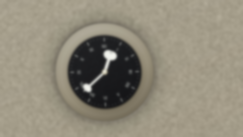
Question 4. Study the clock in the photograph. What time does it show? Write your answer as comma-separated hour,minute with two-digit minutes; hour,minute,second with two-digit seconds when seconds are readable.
12,38
